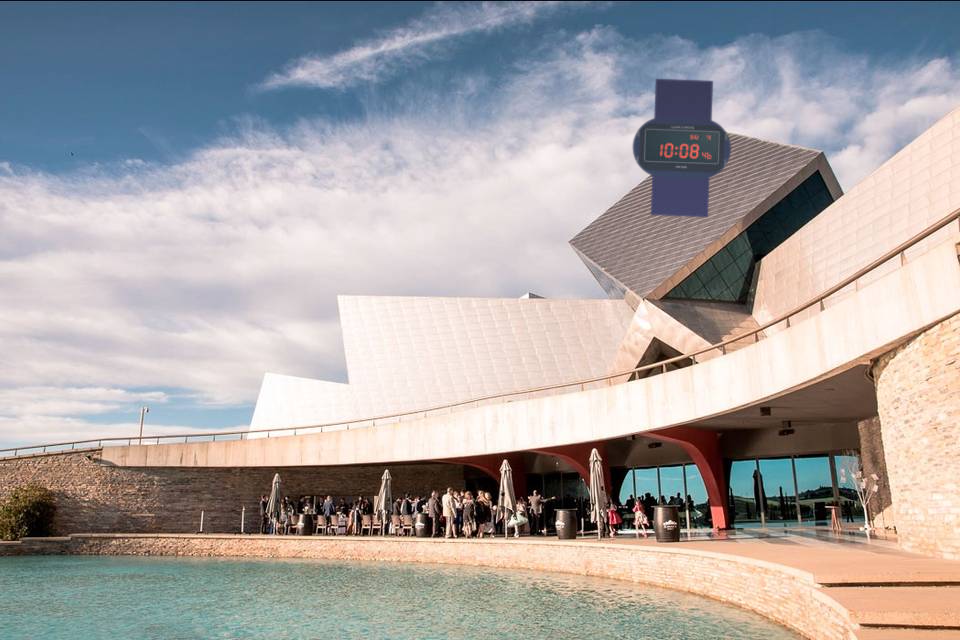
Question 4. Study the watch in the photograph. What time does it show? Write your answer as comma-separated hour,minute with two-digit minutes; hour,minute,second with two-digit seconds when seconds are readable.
10,08
